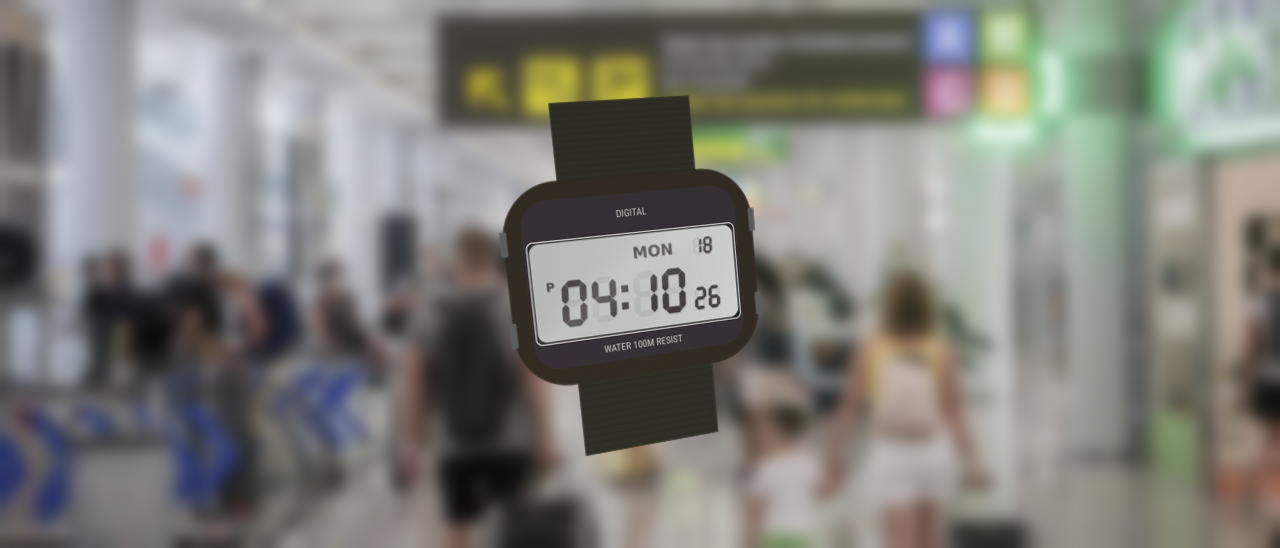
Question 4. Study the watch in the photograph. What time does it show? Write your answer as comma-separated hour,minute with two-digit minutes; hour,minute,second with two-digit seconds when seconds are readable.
4,10,26
